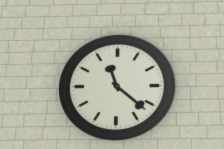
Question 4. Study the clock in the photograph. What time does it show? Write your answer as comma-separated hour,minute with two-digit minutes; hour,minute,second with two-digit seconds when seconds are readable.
11,22
